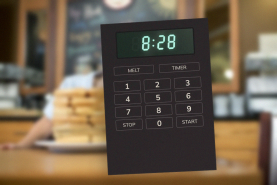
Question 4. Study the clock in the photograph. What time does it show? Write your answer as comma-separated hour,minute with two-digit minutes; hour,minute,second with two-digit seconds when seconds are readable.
8,28
